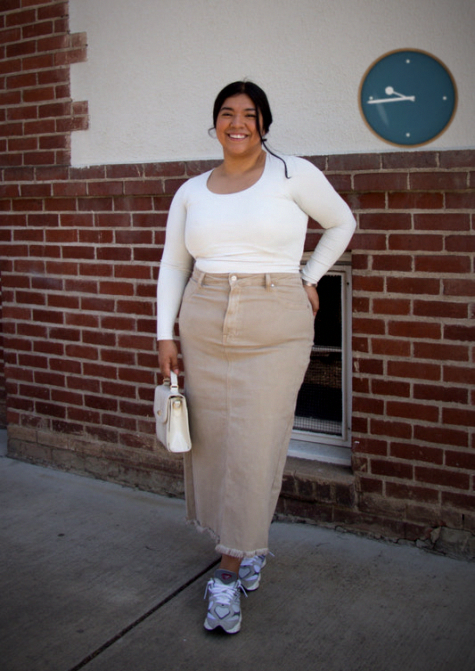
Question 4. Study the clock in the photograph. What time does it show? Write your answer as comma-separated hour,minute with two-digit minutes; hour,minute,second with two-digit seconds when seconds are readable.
9,44
